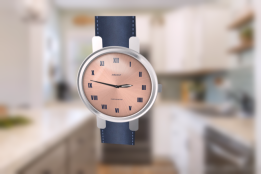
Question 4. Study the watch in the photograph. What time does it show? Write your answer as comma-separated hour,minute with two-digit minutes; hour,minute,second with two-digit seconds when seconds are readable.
2,47
